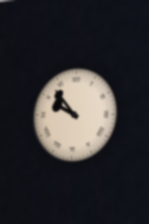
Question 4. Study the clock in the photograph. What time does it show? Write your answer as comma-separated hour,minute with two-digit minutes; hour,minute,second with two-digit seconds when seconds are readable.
9,53
